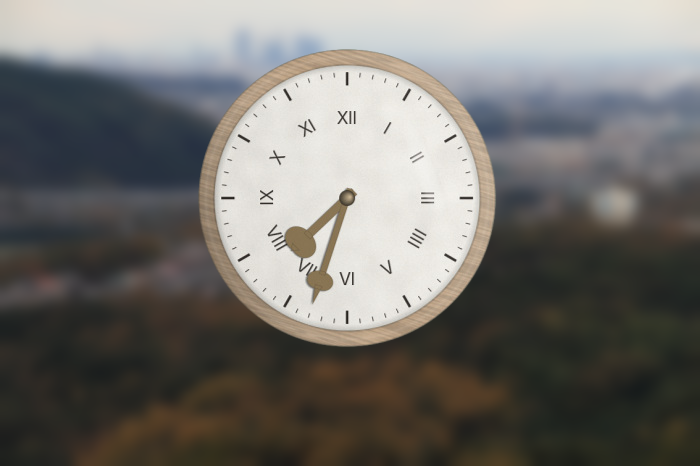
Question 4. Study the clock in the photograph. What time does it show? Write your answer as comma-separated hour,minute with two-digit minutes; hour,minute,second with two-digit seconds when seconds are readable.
7,33
